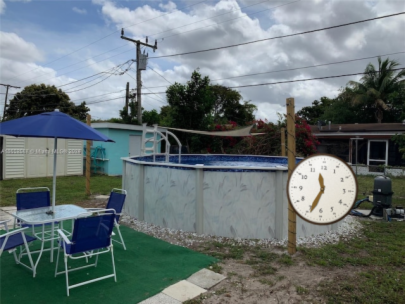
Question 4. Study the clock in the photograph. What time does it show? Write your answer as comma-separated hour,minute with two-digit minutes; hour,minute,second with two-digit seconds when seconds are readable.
11,34
